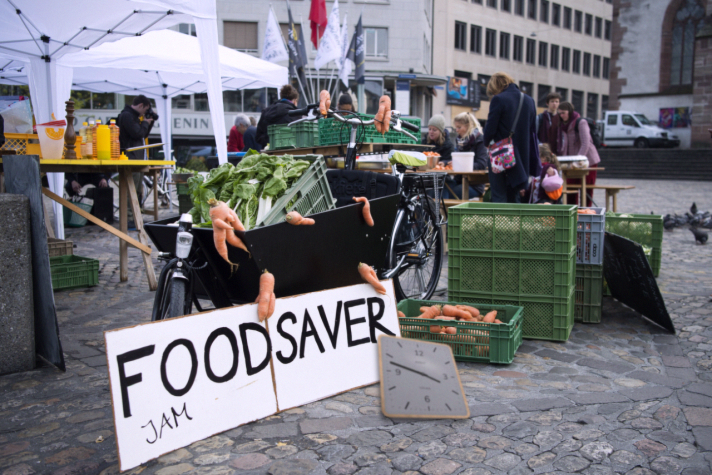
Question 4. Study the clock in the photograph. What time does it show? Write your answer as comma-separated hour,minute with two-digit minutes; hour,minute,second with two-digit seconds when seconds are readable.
3,48
